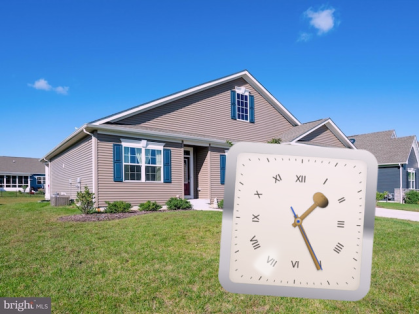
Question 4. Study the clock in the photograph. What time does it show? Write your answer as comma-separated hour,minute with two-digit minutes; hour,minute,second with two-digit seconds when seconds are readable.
1,25,25
